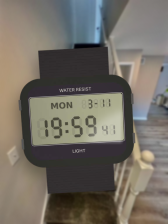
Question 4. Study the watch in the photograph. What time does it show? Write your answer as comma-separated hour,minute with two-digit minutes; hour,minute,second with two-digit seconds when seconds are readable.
19,59,41
